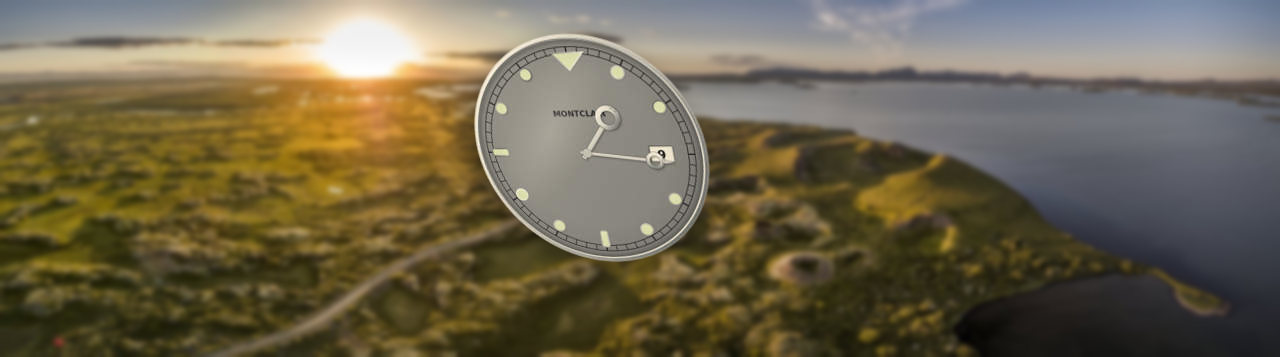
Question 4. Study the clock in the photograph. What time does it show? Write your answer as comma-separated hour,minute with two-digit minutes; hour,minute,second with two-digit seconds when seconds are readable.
1,16
